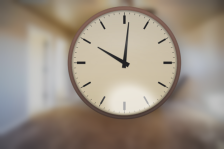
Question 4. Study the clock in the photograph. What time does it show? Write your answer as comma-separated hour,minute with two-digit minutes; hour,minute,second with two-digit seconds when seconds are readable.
10,01
